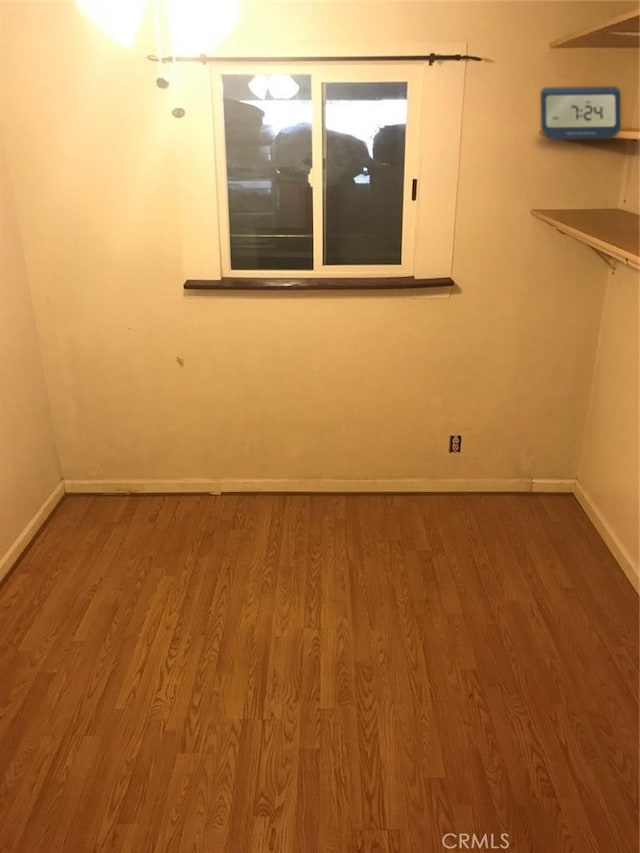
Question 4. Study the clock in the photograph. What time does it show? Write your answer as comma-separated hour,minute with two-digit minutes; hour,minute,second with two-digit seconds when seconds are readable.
7,24
